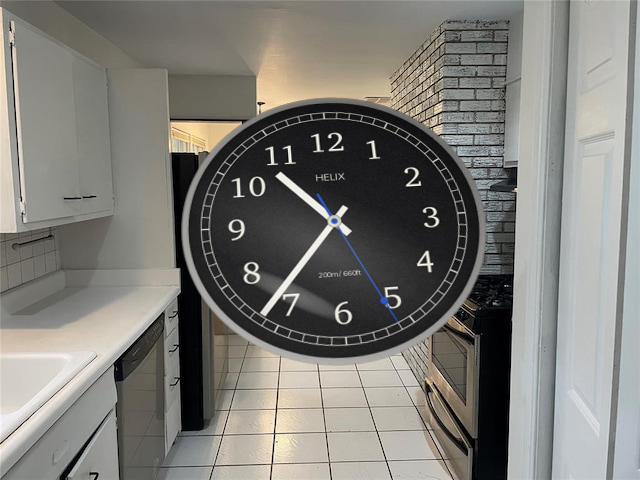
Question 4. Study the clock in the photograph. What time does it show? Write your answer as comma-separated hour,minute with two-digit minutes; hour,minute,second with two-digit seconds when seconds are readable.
10,36,26
